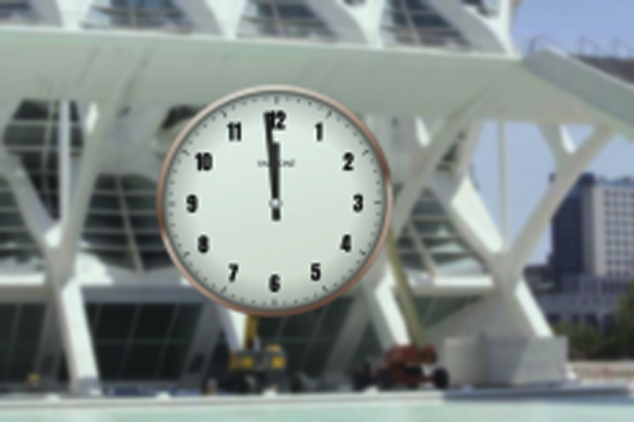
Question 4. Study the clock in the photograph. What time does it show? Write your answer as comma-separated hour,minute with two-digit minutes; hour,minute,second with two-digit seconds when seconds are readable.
11,59
